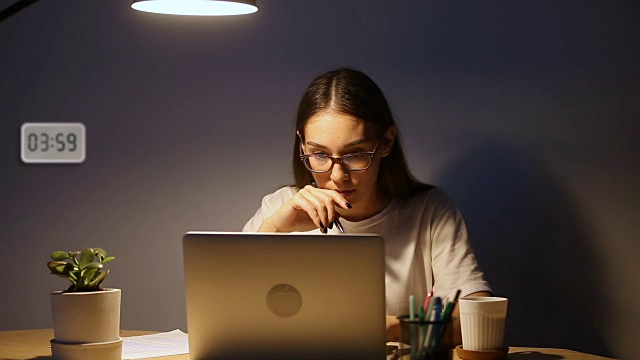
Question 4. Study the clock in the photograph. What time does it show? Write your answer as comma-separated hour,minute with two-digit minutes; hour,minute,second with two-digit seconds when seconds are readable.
3,59
